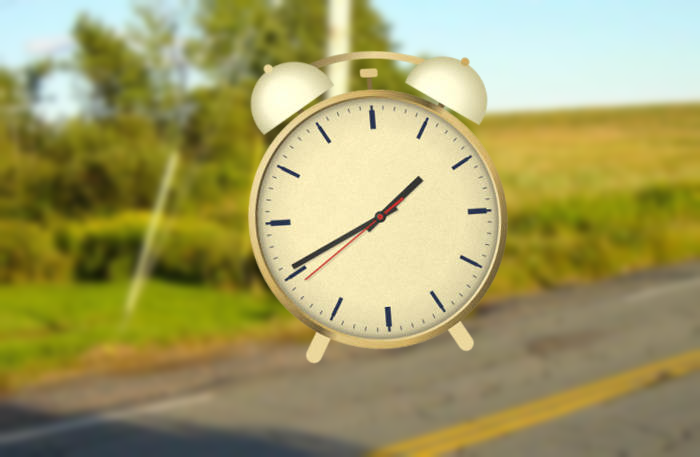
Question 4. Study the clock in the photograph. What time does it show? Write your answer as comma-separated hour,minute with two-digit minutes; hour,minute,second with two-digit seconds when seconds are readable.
1,40,39
